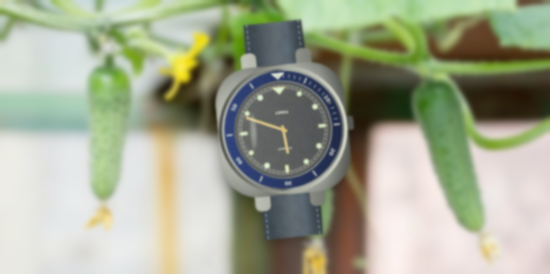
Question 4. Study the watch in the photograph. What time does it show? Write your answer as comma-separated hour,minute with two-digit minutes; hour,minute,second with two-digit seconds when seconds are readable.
5,49
